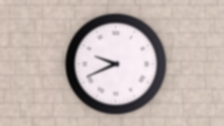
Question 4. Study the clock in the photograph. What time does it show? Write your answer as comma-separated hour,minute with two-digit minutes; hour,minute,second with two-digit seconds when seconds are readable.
9,41
